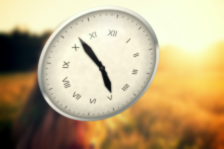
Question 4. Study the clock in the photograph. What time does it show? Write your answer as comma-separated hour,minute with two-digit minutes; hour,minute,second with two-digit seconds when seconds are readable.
4,52
